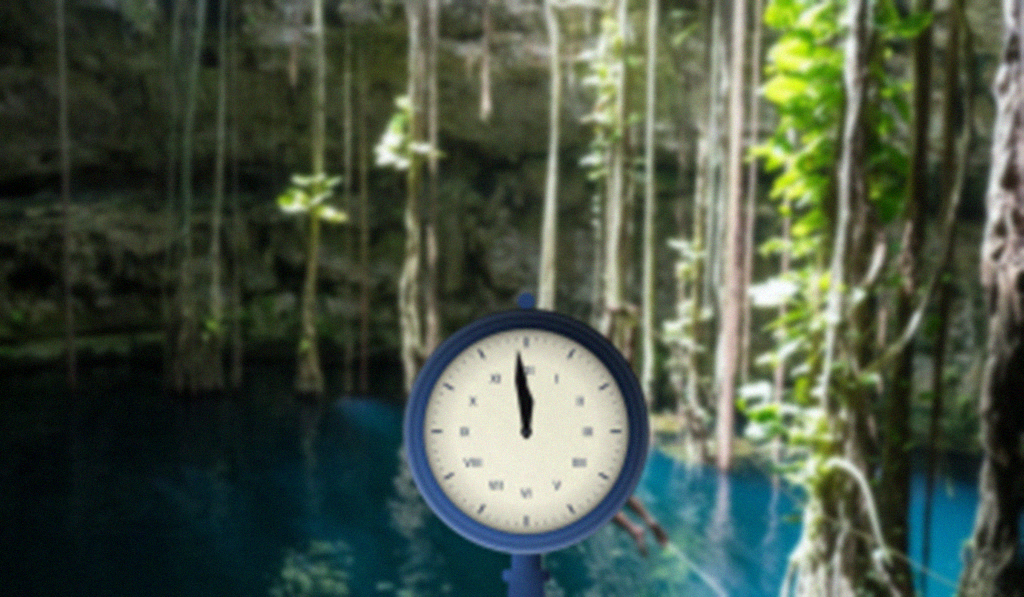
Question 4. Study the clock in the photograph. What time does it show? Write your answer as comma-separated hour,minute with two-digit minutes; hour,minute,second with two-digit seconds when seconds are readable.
11,59
